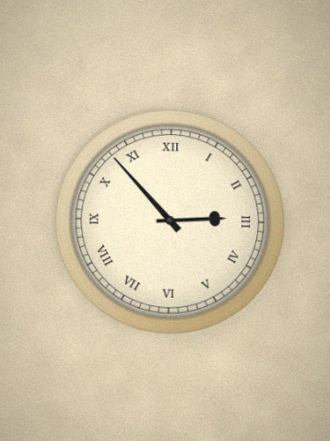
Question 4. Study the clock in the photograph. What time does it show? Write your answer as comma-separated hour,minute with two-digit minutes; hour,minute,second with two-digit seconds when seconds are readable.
2,53
